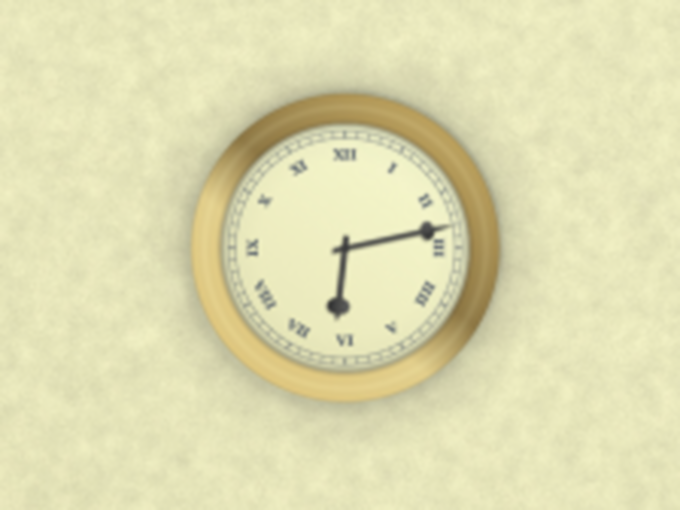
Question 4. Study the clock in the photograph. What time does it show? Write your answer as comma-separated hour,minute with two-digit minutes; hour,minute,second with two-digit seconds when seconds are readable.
6,13
